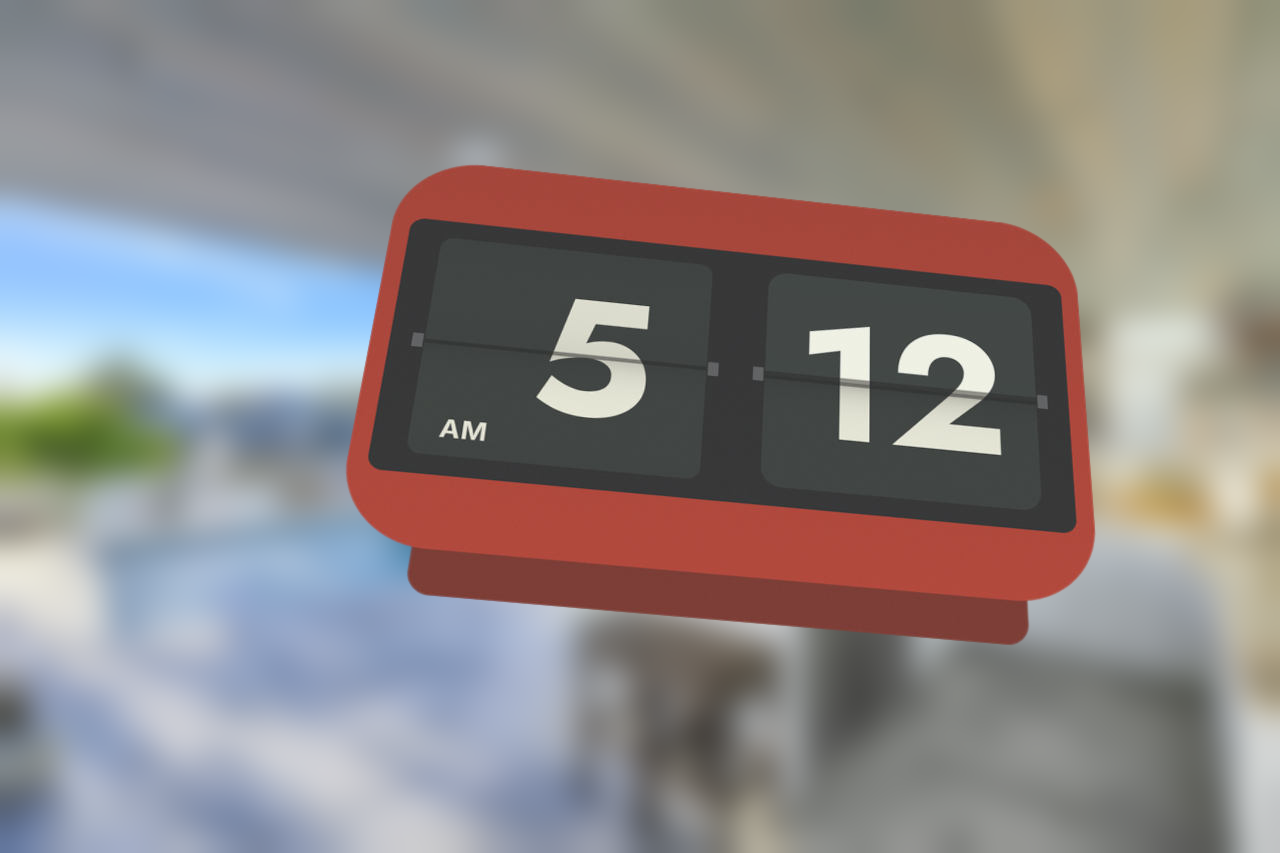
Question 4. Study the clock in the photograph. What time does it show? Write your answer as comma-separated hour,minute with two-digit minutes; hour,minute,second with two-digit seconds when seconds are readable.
5,12
